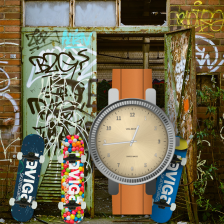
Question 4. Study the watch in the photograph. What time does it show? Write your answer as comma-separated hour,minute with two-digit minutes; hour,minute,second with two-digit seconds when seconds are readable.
12,44
